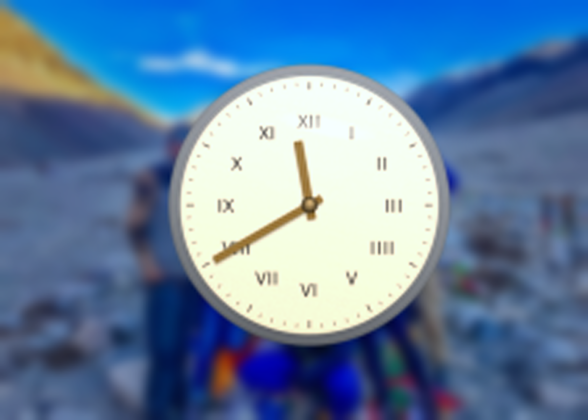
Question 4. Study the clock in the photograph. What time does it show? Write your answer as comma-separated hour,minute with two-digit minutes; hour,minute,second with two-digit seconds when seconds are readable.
11,40
